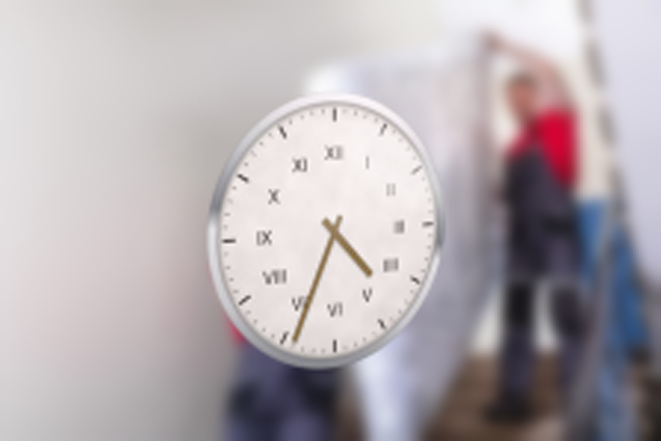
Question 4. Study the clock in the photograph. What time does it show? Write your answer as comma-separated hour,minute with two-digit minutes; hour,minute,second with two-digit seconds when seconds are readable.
4,34
